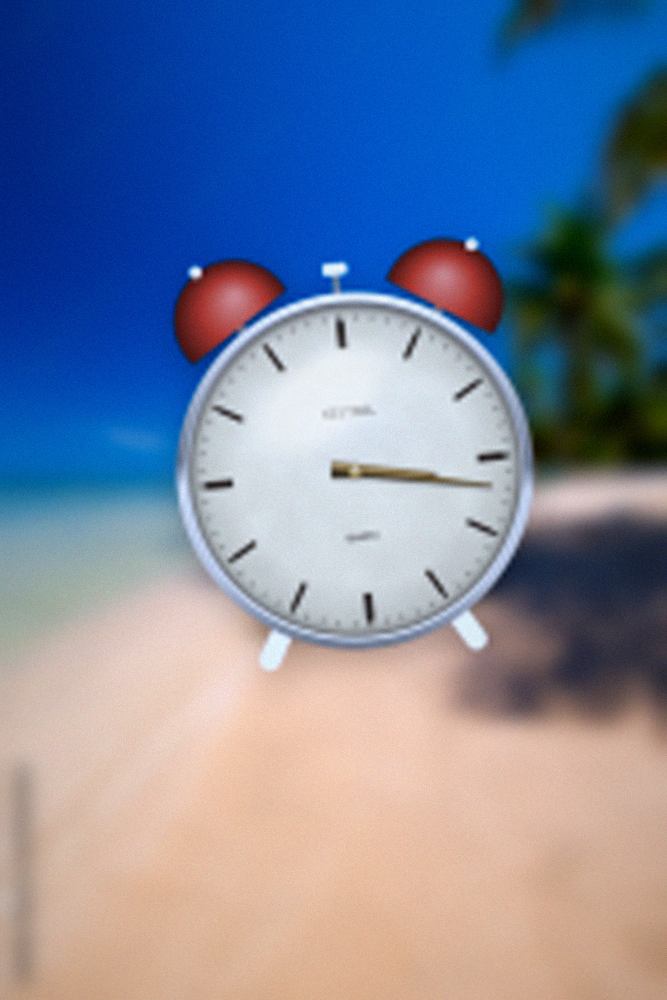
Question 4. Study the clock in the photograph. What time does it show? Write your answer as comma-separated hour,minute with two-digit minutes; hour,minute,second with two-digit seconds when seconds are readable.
3,17
